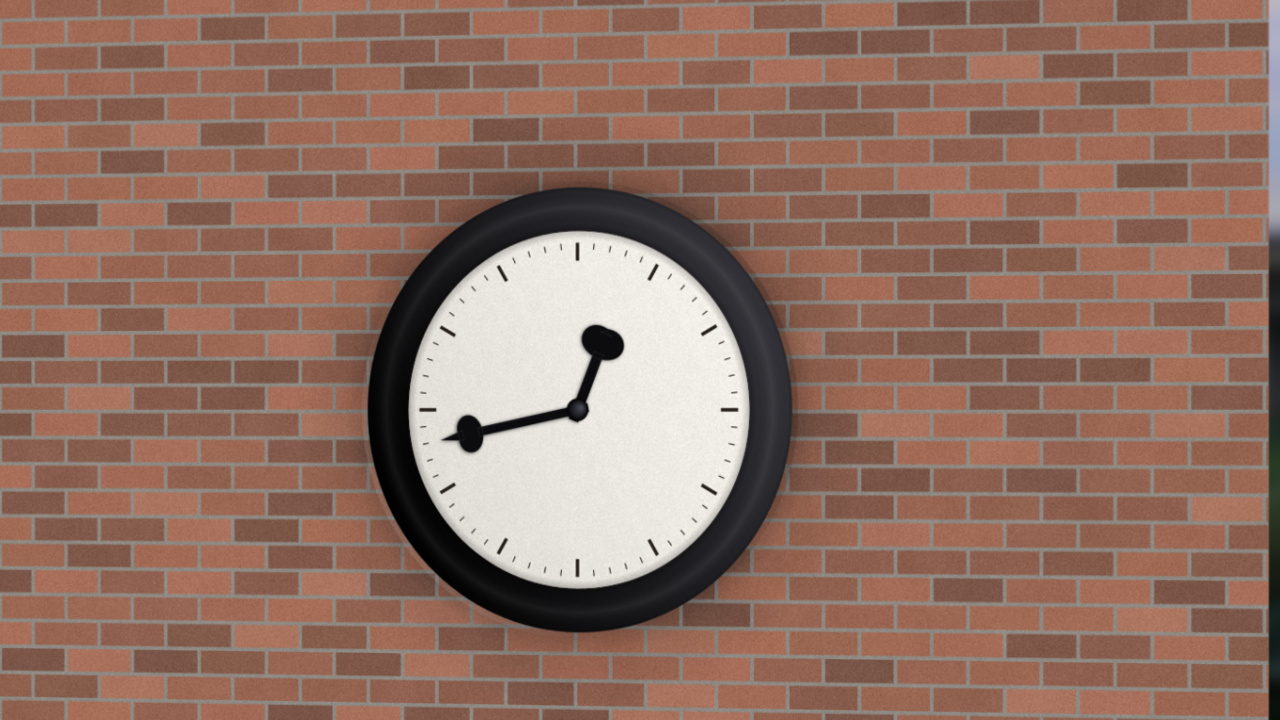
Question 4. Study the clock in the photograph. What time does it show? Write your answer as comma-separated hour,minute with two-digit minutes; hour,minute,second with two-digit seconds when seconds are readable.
12,43
